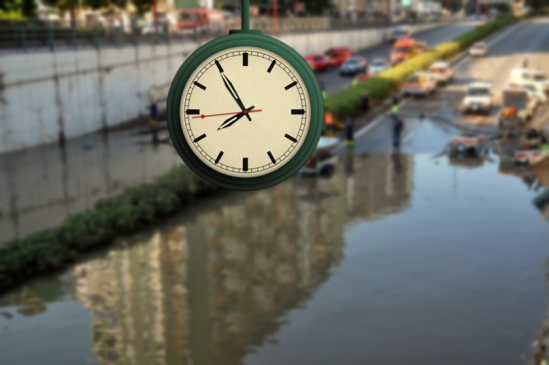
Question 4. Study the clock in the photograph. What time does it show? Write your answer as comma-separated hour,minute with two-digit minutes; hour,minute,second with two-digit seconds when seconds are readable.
7,54,44
